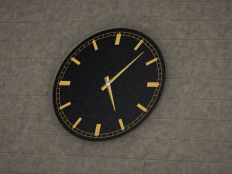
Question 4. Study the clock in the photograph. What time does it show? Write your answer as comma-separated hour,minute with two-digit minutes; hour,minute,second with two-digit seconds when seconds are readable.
5,07
